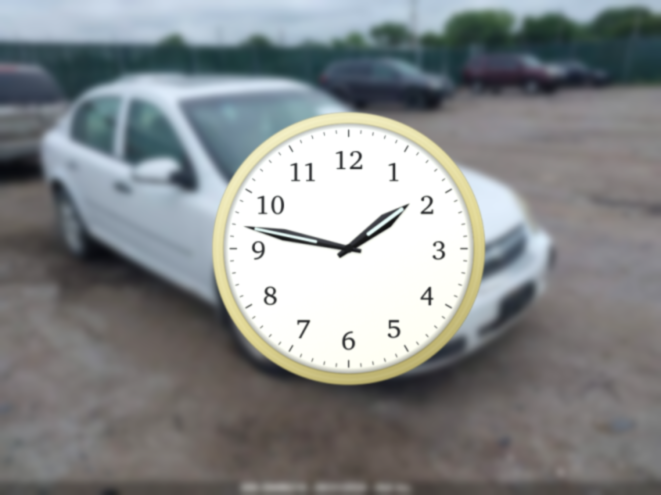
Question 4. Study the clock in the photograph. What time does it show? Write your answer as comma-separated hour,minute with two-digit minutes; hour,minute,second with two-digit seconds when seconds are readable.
1,47
